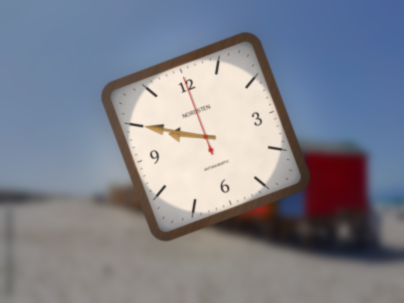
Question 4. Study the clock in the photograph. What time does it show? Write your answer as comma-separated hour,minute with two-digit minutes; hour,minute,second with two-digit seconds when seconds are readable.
9,50,00
